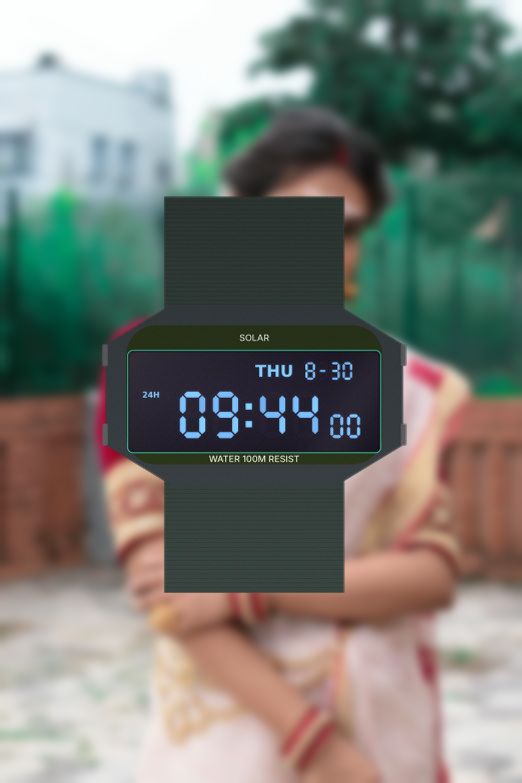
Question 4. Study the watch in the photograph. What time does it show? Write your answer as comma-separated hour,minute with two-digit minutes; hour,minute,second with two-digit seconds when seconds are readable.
9,44,00
